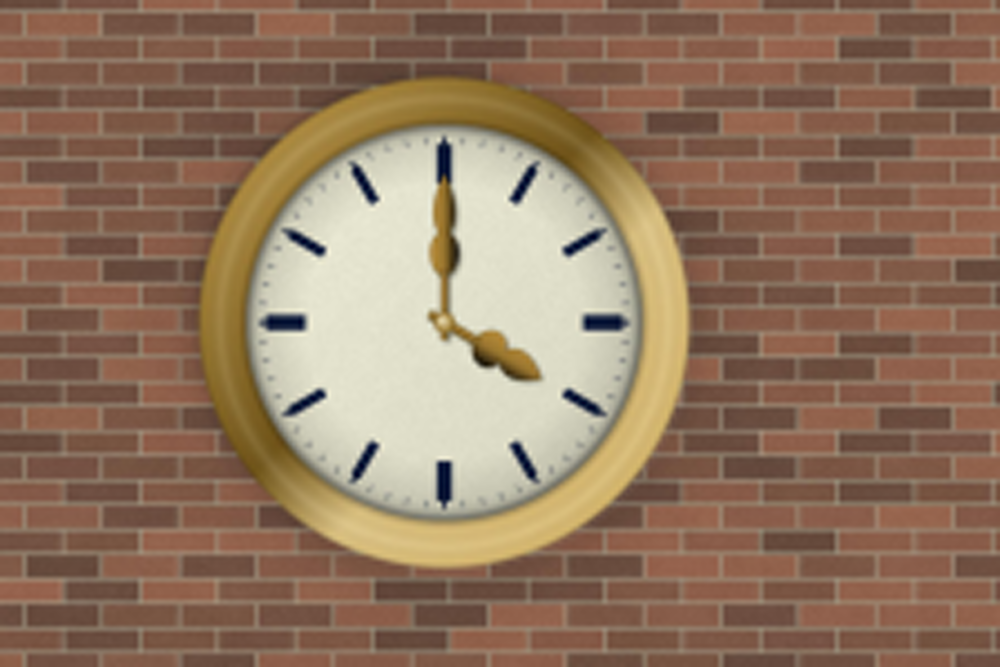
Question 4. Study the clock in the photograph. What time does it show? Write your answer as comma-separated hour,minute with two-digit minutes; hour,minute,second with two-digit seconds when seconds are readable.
4,00
